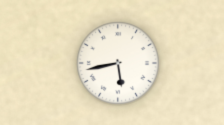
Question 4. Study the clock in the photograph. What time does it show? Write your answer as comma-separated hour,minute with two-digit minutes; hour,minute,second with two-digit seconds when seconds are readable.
5,43
